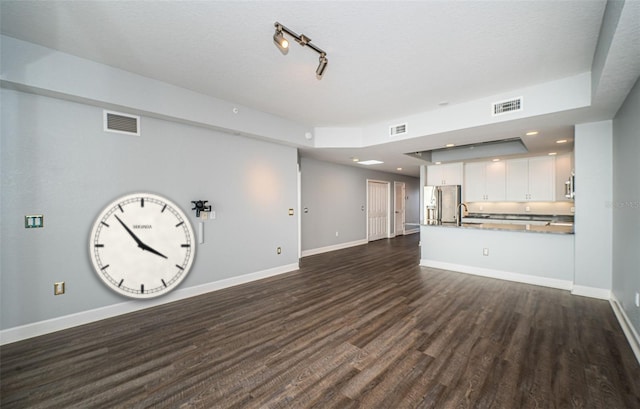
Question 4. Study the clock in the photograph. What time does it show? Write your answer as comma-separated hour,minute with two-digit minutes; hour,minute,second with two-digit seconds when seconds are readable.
3,53
